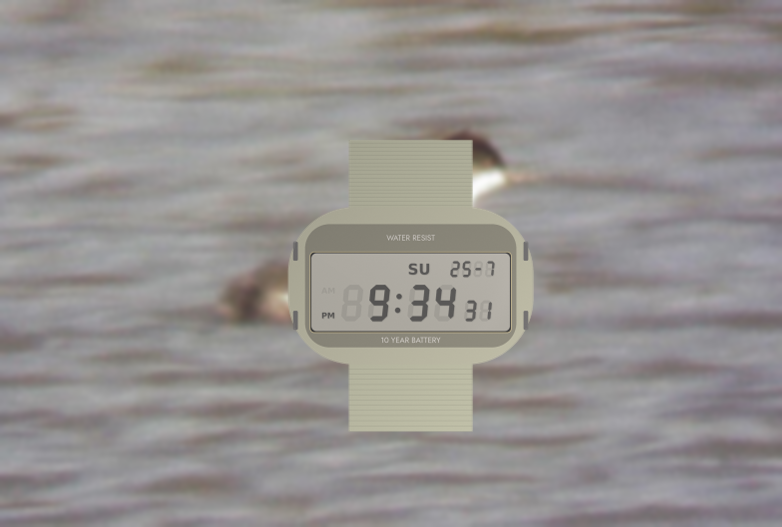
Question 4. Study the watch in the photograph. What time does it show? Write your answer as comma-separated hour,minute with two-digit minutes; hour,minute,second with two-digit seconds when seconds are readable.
9,34,31
